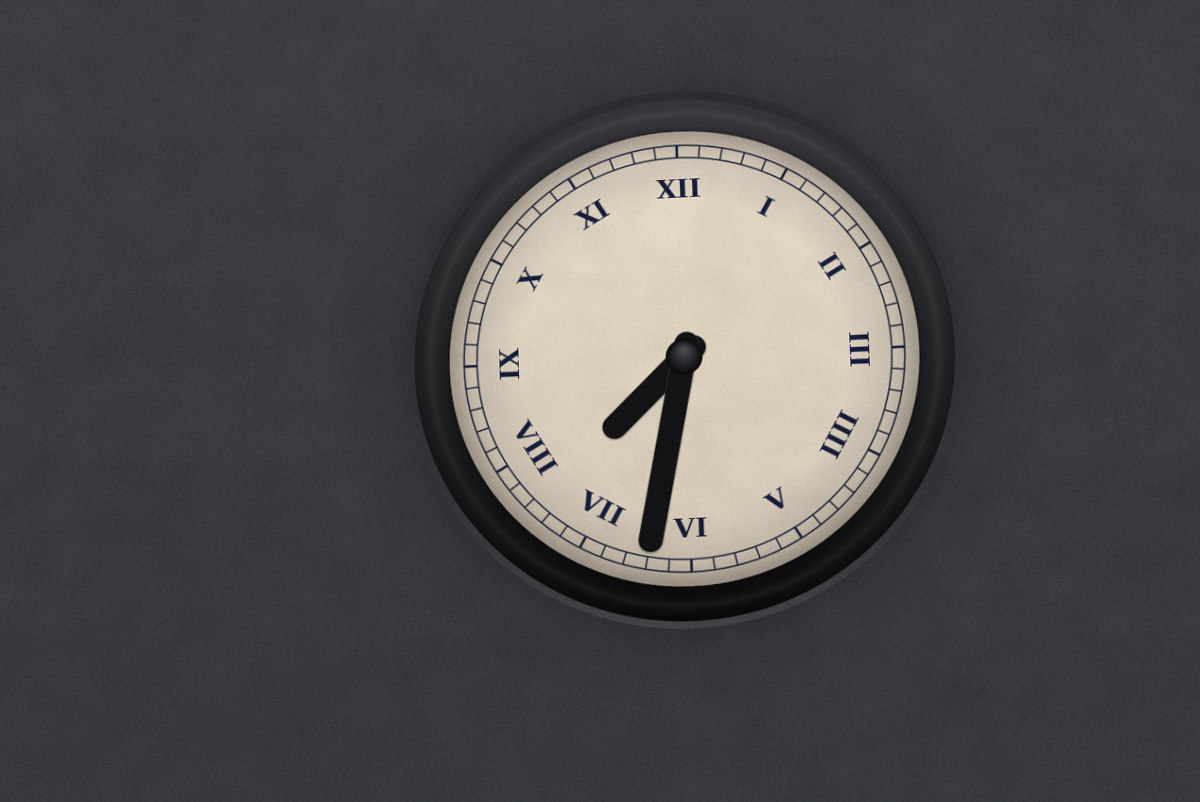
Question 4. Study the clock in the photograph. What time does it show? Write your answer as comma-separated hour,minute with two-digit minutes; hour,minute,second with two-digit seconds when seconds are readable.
7,32
